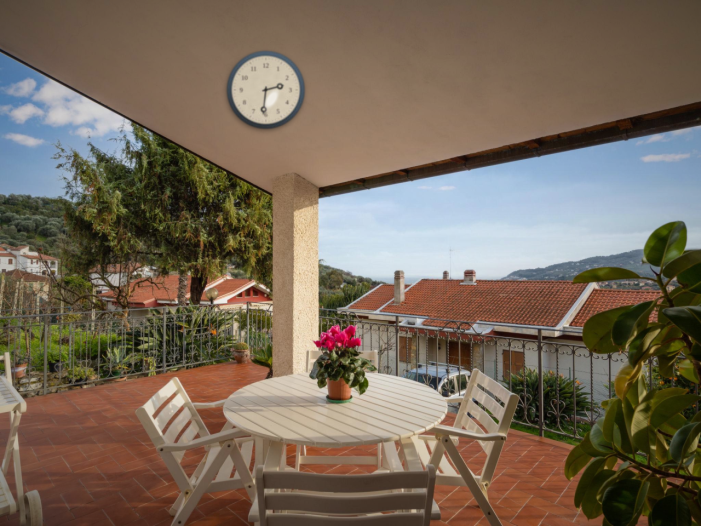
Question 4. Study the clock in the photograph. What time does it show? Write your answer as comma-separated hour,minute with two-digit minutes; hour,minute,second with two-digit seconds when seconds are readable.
2,31
